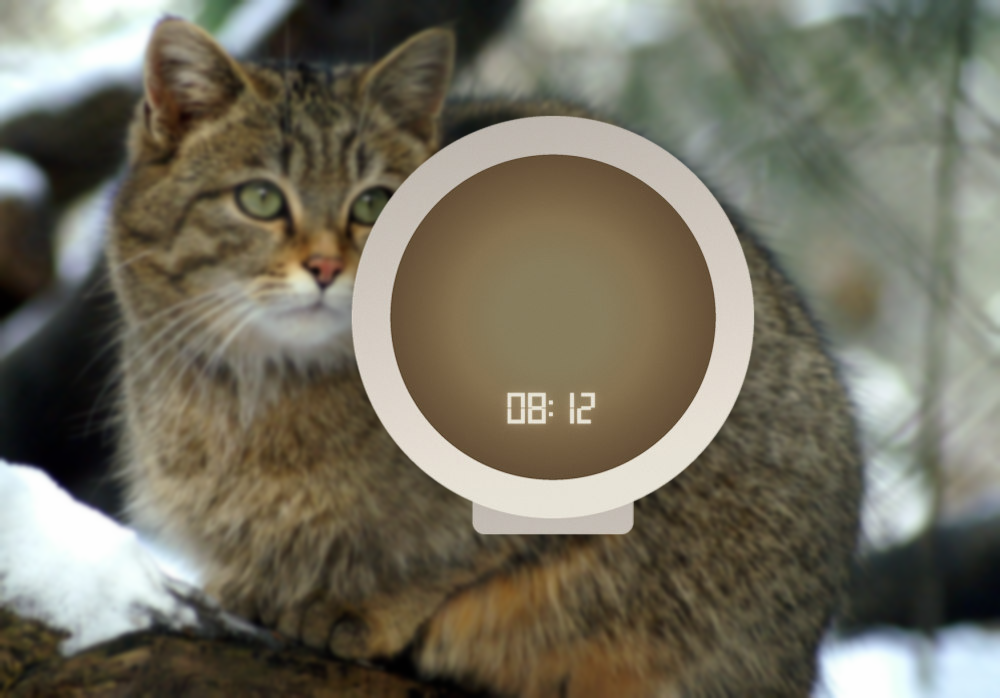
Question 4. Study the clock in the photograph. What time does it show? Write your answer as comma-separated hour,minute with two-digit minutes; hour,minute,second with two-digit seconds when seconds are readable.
8,12
